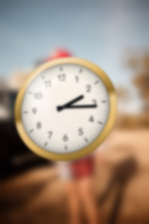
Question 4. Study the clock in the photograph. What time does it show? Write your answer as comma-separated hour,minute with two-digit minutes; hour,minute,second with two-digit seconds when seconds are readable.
2,16
